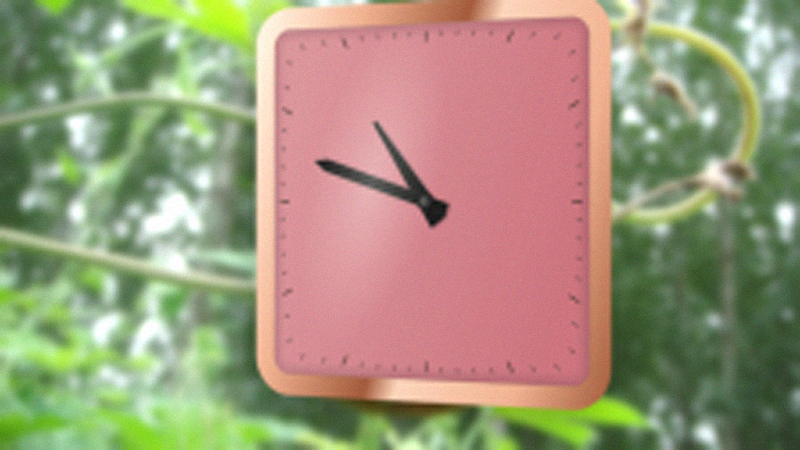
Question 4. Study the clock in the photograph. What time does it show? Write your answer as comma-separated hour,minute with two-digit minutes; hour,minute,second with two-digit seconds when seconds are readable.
10,48
